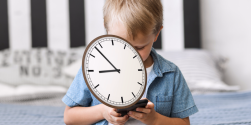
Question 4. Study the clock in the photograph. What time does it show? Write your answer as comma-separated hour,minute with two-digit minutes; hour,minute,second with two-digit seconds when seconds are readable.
8,53
